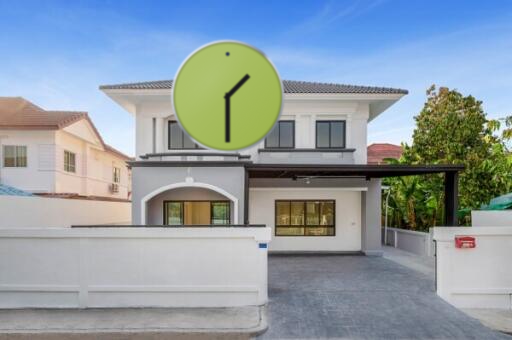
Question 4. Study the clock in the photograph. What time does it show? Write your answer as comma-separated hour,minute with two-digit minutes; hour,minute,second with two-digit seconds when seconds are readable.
1,30
